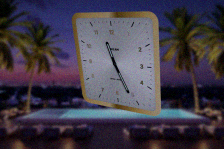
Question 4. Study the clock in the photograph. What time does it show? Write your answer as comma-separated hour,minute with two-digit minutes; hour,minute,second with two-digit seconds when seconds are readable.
11,26
